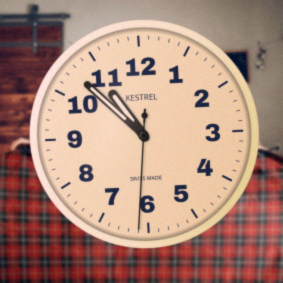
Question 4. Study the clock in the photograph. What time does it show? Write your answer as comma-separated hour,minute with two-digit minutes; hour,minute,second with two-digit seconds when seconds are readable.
10,52,31
